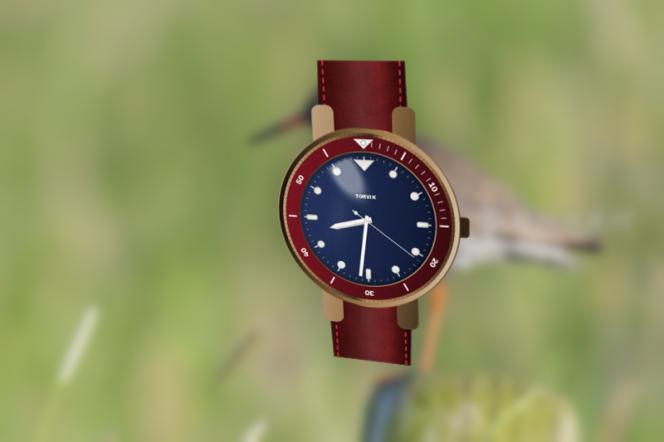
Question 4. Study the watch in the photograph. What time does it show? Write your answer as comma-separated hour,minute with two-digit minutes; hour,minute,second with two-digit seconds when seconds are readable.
8,31,21
